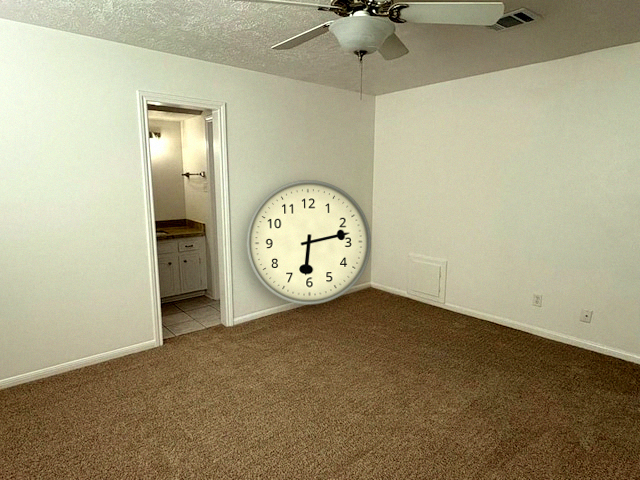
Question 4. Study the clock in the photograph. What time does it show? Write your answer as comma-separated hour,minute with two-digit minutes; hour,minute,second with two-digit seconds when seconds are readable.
6,13
